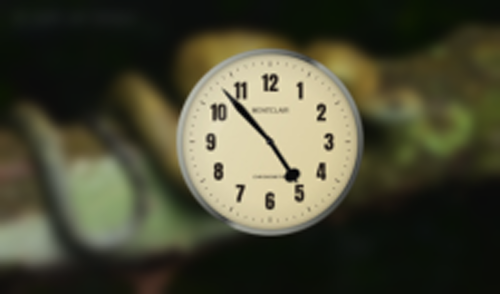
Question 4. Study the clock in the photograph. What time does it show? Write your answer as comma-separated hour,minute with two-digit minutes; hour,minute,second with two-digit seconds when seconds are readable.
4,53
